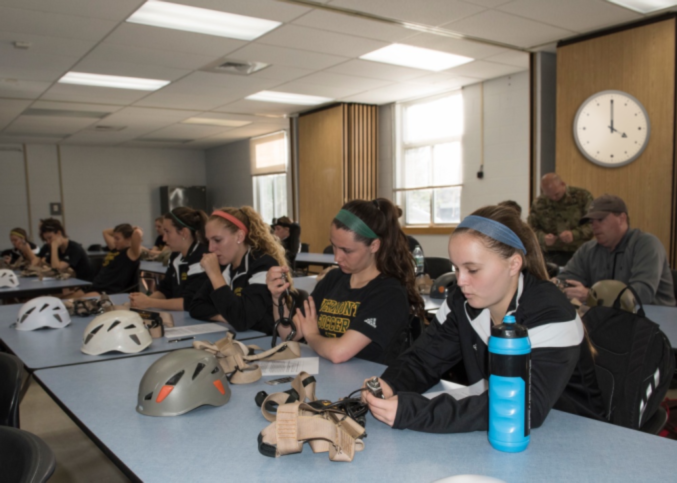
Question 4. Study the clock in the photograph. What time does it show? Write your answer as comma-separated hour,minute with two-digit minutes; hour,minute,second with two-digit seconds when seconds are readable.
4,00
